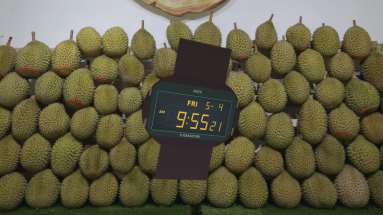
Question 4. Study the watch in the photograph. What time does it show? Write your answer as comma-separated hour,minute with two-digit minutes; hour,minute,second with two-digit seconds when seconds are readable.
9,55,21
